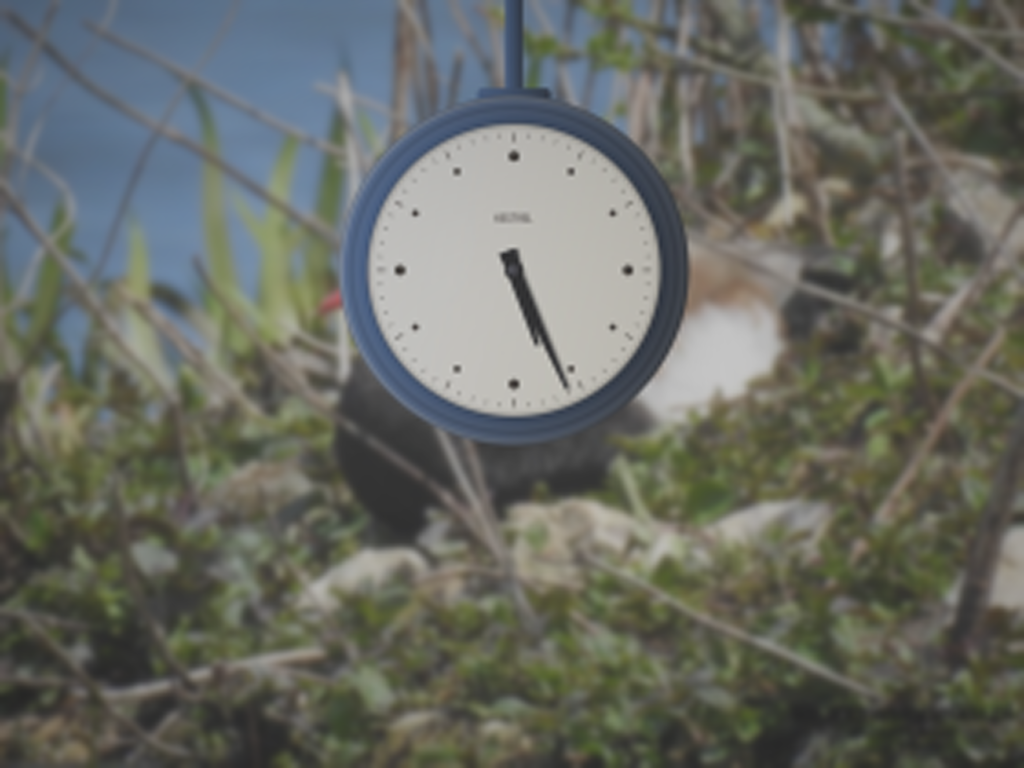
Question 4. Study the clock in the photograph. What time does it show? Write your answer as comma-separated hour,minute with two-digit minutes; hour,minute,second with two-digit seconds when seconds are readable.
5,26
